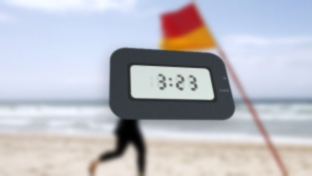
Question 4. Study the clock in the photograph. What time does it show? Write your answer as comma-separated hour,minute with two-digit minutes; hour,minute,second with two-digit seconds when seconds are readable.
3,23
